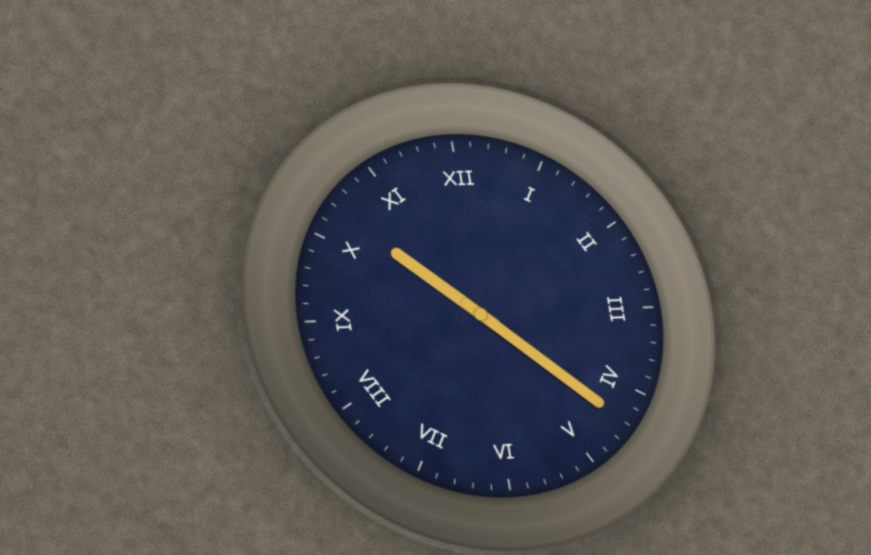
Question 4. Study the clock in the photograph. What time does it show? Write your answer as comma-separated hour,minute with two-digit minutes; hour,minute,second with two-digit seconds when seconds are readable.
10,22
